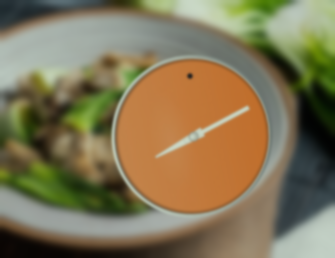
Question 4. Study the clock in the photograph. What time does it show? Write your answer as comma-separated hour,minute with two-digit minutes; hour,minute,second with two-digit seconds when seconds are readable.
8,11
